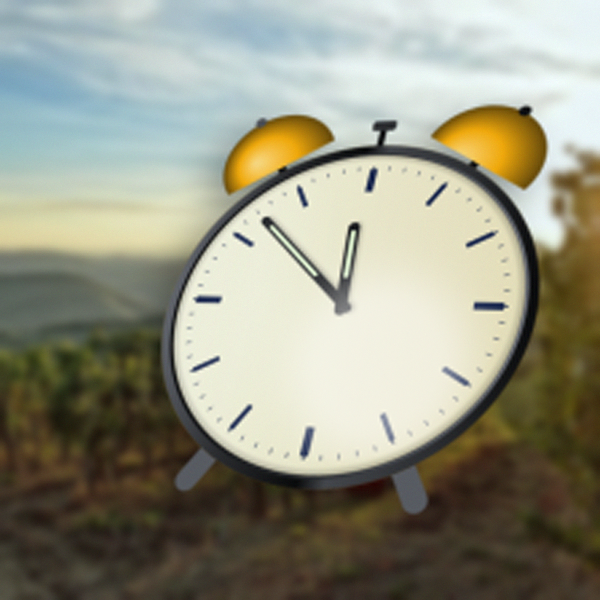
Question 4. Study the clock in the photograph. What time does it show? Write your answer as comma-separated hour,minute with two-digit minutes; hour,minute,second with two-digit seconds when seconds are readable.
11,52
